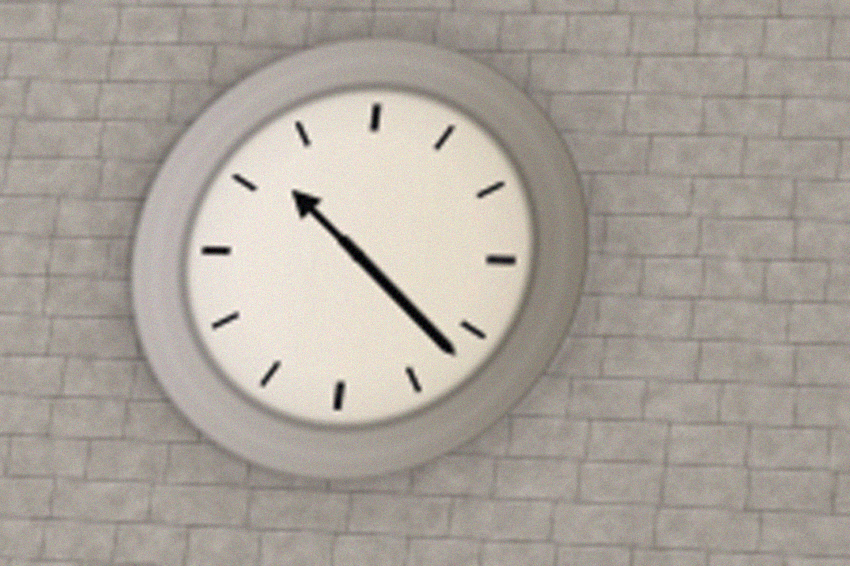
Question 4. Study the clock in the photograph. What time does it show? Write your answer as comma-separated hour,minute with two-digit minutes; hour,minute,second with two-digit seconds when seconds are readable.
10,22
